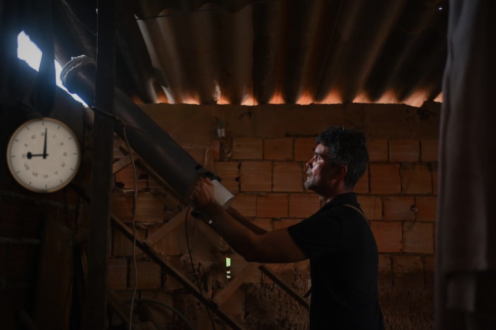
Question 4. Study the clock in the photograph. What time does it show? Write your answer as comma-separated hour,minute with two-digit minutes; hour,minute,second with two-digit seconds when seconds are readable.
9,01
